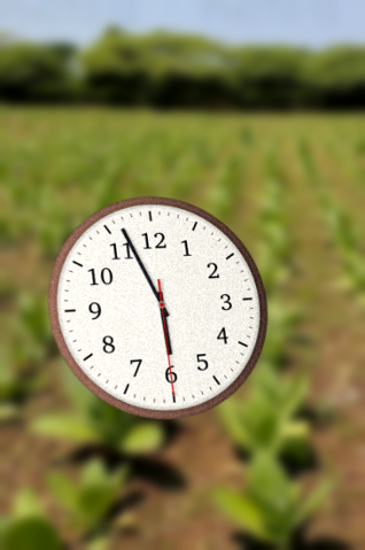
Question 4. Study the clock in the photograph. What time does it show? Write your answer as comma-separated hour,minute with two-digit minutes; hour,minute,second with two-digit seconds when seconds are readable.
5,56,30
